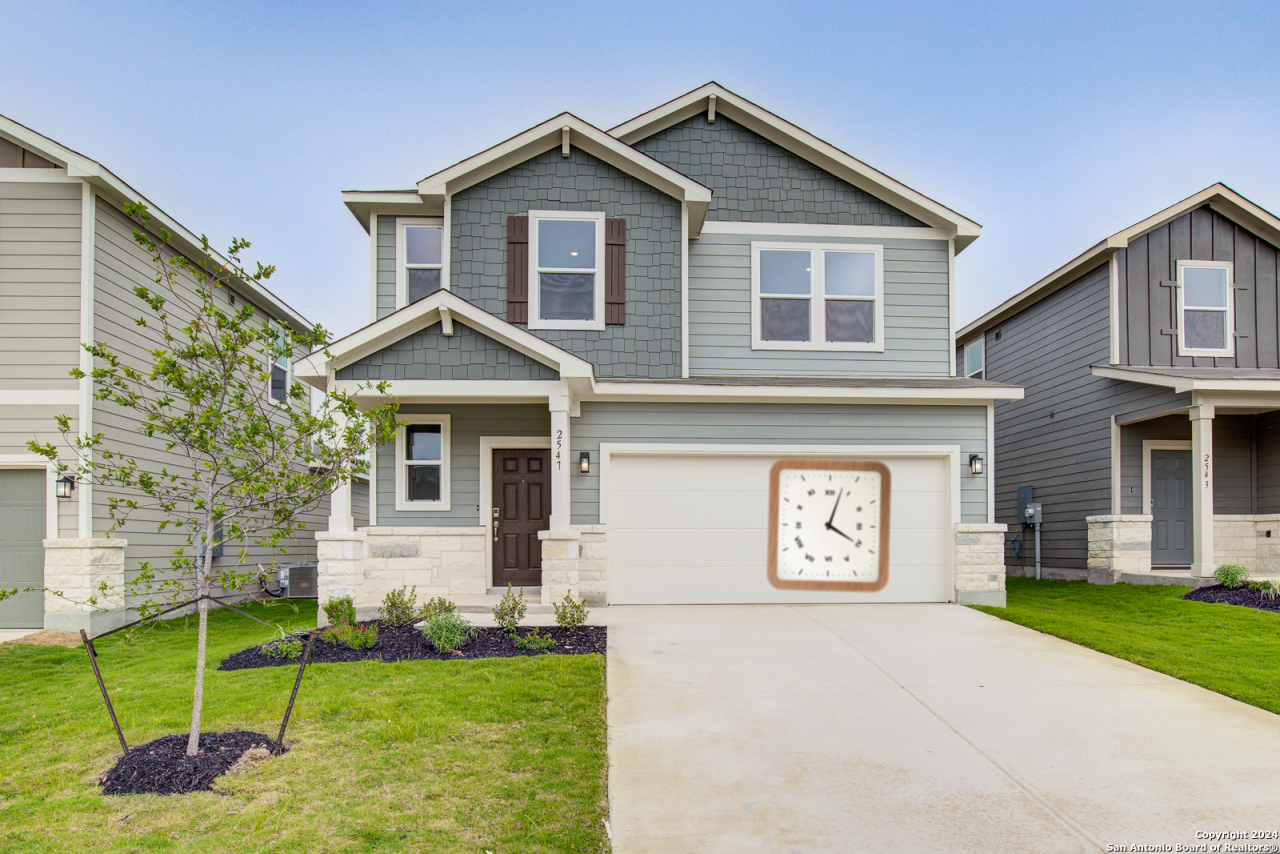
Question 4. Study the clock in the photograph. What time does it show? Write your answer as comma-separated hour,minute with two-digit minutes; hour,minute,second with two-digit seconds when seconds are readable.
4,03
